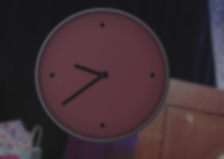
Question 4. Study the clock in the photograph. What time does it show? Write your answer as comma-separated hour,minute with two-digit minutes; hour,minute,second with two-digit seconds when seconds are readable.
9,39
